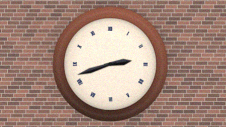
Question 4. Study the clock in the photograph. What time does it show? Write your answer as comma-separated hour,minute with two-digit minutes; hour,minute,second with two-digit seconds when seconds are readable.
2,42
